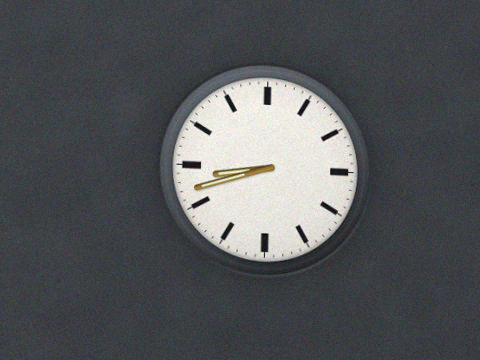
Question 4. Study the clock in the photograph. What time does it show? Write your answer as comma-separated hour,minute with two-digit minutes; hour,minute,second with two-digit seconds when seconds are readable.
8,42
